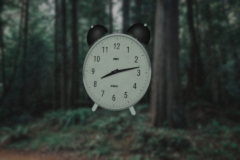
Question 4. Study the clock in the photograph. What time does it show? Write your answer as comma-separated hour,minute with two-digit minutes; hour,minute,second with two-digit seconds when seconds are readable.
8,13
